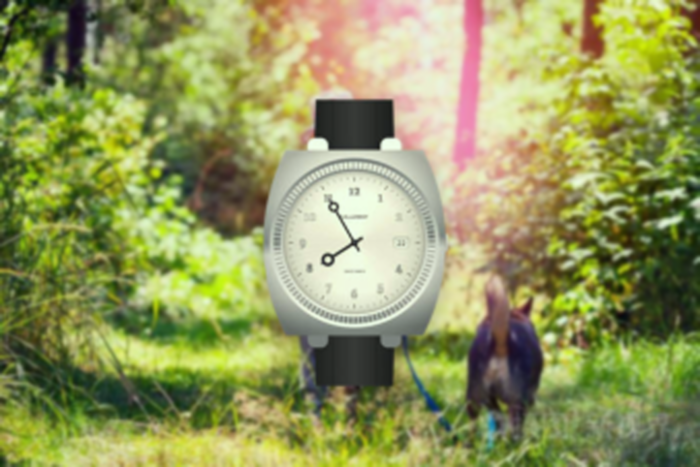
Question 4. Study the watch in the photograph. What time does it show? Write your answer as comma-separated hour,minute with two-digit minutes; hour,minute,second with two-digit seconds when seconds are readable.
7,55
